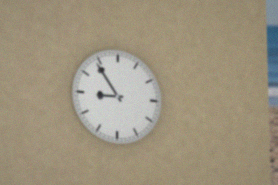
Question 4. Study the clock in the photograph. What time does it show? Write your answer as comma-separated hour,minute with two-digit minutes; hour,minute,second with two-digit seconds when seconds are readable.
8,54
